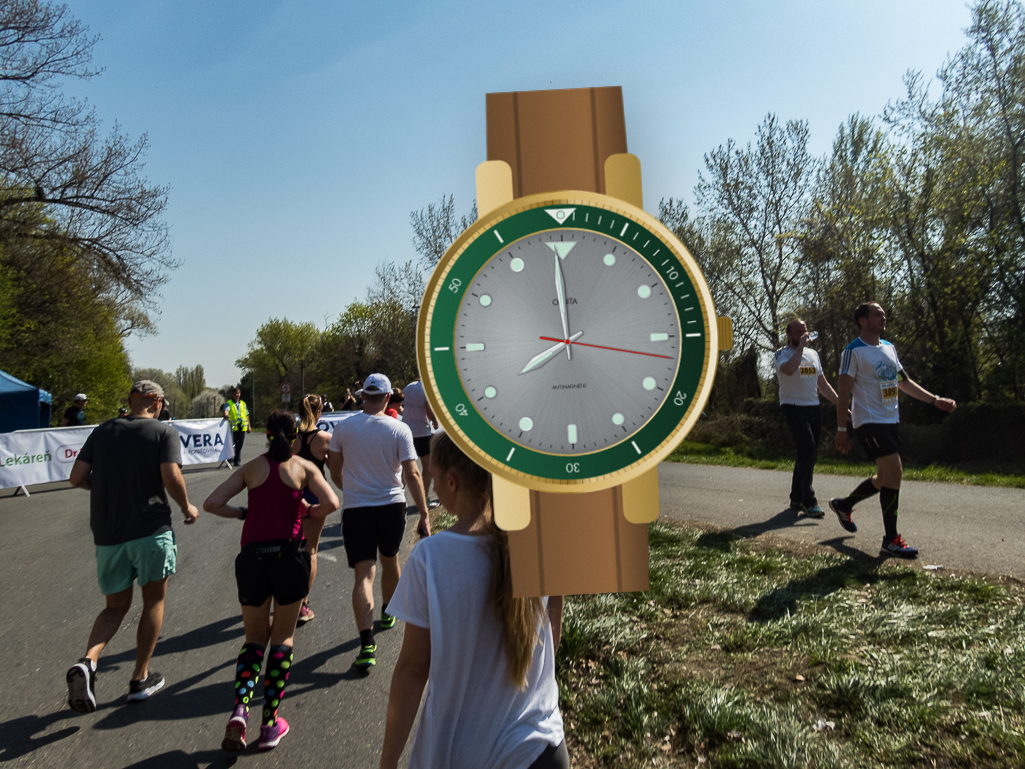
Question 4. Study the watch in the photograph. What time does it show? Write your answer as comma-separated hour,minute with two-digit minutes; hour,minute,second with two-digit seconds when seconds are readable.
7,59,17
